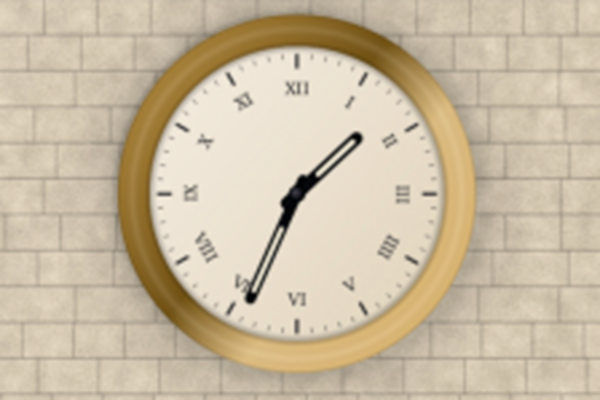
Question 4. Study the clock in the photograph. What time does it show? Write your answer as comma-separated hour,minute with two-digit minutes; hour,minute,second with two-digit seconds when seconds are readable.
1,34
